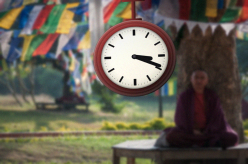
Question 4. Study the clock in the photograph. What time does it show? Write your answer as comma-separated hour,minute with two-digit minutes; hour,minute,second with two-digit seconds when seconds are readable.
3,19
